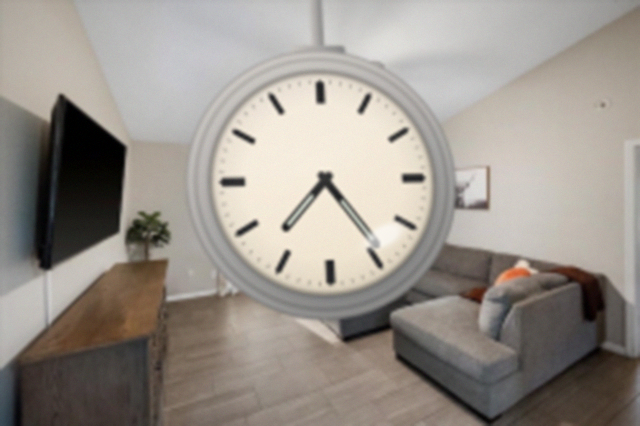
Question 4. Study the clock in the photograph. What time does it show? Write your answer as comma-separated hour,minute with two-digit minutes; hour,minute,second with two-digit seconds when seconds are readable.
7,24
